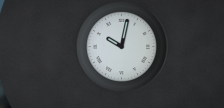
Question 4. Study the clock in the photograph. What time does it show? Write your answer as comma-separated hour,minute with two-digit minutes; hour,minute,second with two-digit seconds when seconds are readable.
10,02
